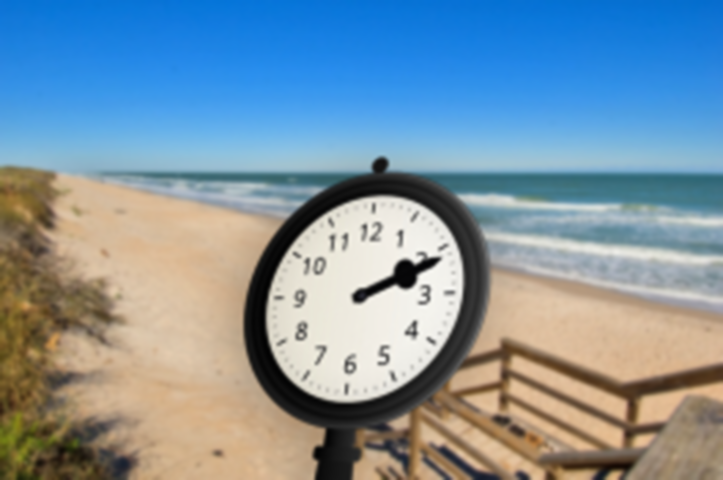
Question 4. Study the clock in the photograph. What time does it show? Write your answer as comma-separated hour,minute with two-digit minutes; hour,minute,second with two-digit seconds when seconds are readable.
2,11
